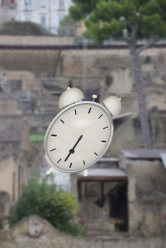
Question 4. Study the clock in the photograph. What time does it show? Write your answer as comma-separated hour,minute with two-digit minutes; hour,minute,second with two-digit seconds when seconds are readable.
6,33
